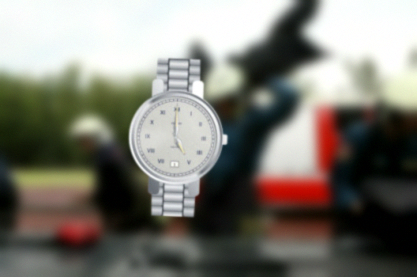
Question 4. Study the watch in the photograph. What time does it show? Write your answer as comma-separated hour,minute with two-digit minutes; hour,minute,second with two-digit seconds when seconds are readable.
5,00
